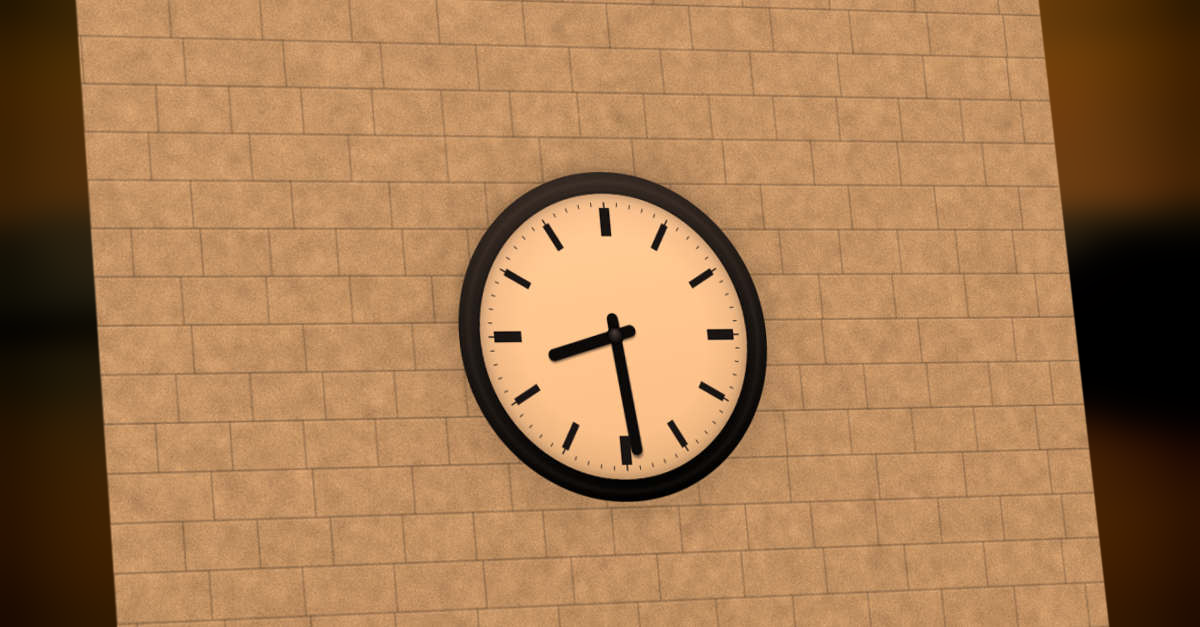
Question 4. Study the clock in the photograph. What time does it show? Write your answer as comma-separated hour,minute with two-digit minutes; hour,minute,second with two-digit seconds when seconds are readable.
8,29
